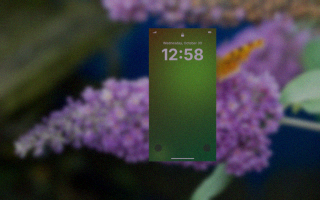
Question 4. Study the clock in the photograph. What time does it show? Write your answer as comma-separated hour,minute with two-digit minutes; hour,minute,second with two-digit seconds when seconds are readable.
12,58
